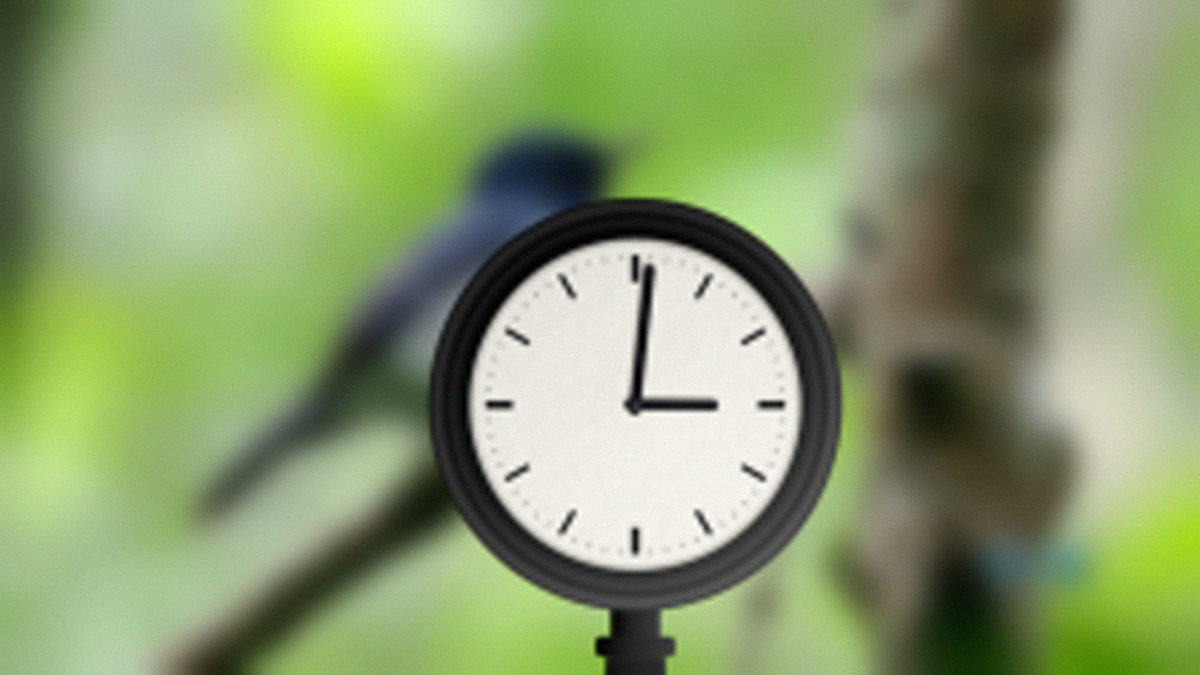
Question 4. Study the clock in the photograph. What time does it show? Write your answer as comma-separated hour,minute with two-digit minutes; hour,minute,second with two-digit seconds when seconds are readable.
3,01
